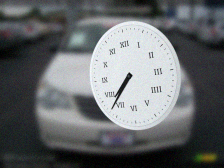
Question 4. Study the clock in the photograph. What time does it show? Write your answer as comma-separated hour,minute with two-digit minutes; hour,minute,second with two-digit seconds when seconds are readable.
7,37
